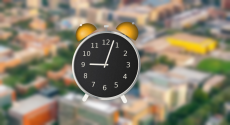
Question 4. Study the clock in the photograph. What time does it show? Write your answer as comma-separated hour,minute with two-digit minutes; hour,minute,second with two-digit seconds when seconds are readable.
9,03
